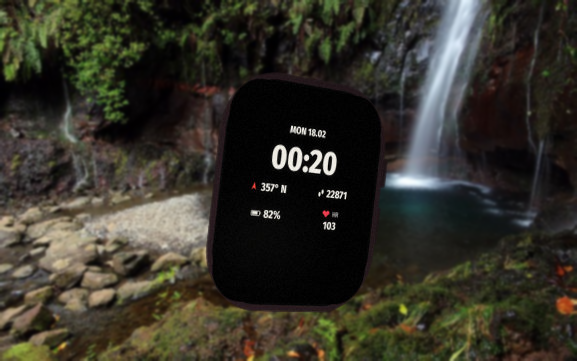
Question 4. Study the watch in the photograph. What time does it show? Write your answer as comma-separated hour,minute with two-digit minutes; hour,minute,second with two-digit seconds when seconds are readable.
0,20
